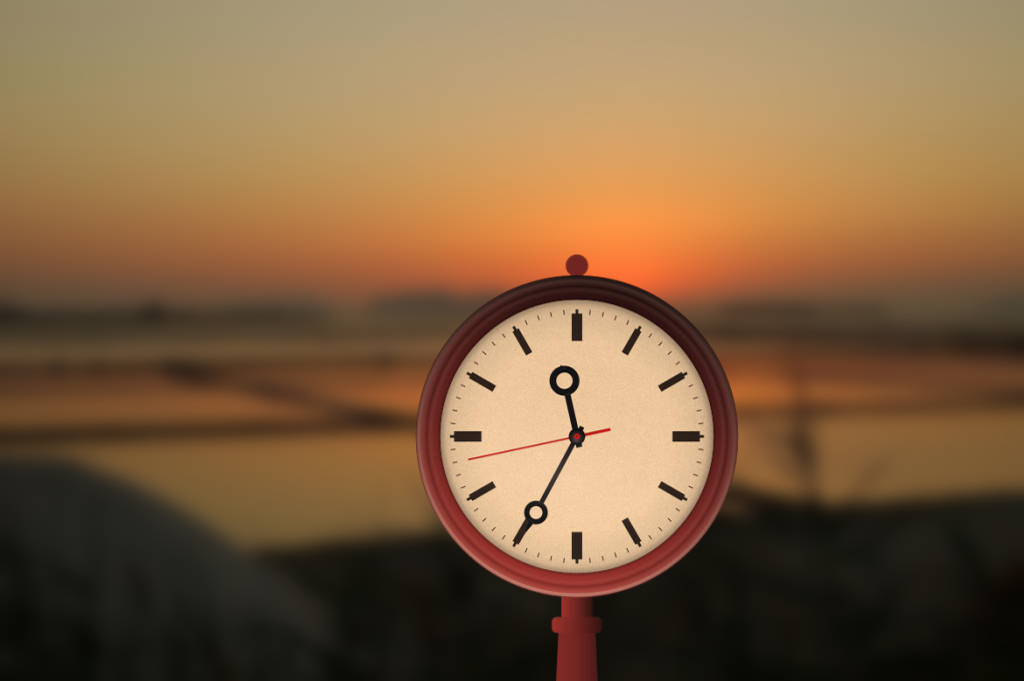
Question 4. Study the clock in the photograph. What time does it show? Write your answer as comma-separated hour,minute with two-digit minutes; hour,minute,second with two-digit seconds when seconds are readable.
11,34,43
